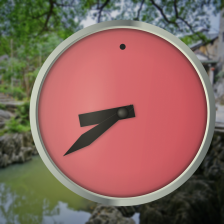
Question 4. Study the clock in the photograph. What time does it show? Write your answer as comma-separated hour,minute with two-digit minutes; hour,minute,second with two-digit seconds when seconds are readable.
8,39
